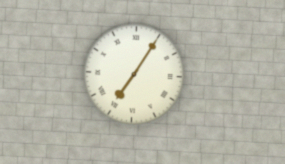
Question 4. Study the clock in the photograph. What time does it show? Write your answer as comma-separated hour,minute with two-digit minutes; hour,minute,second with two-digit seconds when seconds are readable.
7,05
